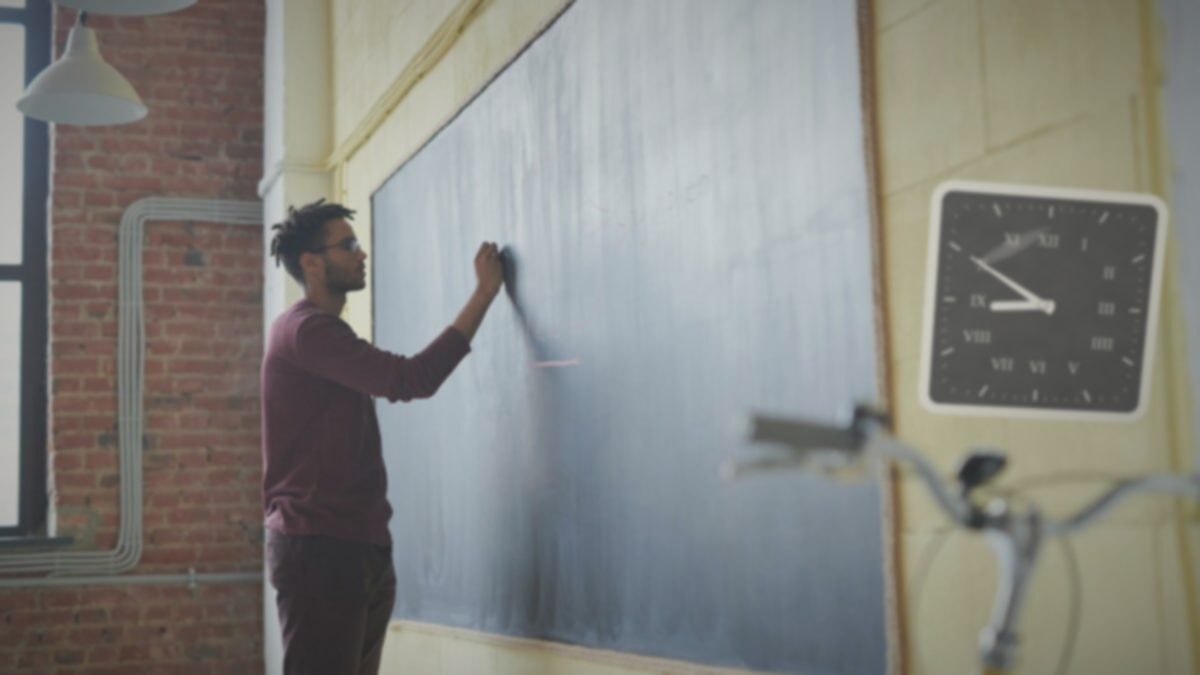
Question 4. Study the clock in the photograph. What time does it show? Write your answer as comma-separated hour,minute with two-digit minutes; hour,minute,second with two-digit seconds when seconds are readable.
8,50
